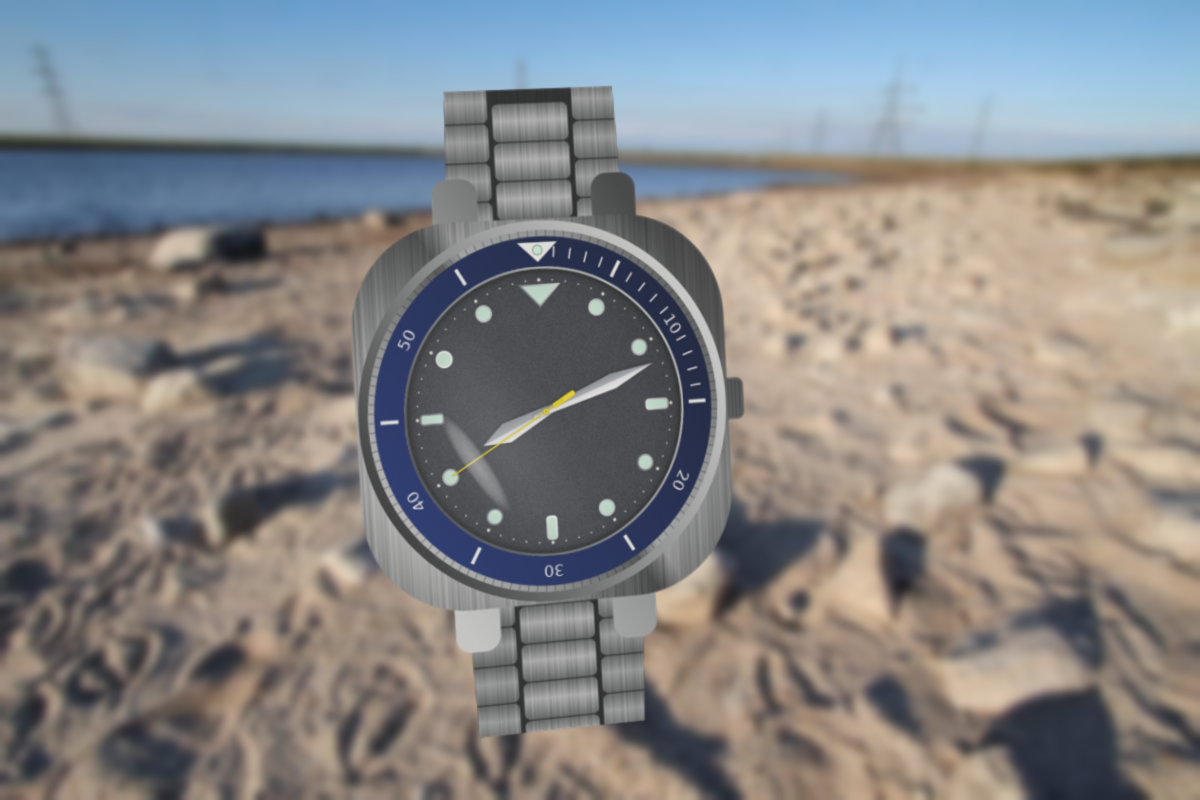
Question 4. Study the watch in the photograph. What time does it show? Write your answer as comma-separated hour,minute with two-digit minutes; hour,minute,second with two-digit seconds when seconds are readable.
8,11,40
